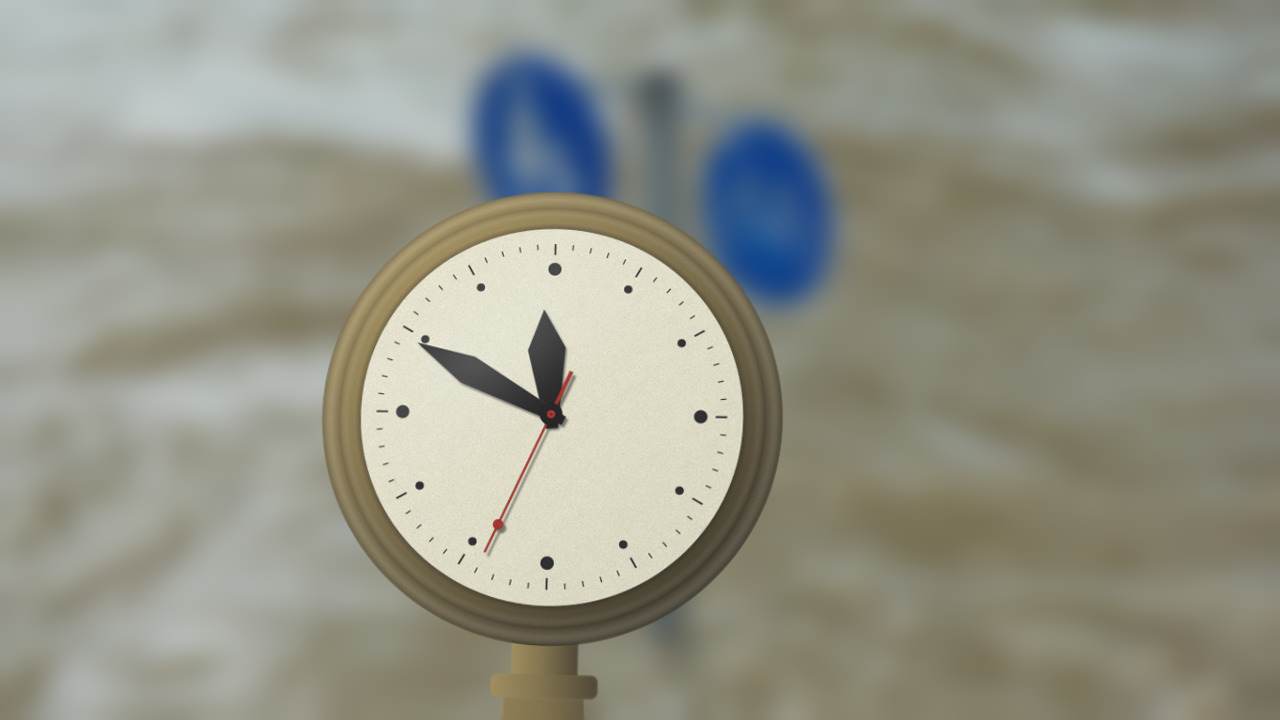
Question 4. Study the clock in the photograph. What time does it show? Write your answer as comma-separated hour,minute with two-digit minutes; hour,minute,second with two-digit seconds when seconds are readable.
11,49,34
